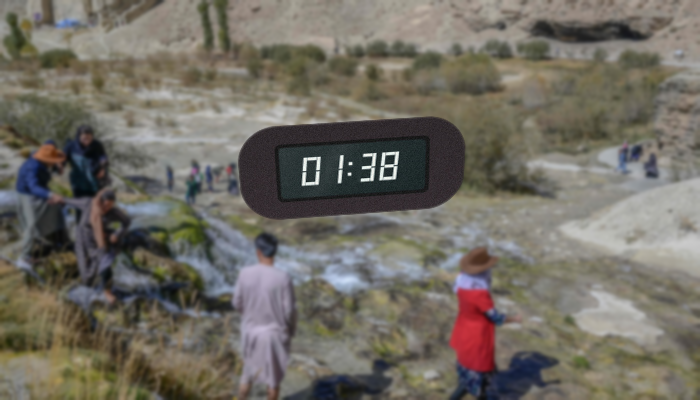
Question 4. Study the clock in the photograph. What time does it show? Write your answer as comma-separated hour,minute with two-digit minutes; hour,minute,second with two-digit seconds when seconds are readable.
1,38
